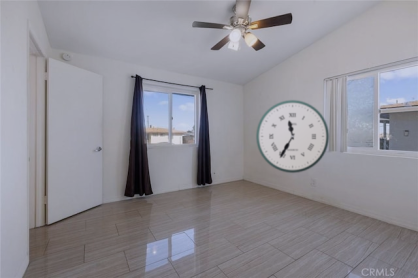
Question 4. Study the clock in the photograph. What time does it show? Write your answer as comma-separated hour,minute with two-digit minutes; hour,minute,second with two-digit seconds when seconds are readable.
11,35
